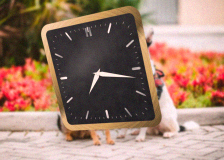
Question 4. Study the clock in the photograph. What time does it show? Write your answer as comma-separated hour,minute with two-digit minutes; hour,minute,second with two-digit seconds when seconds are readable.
7,17
